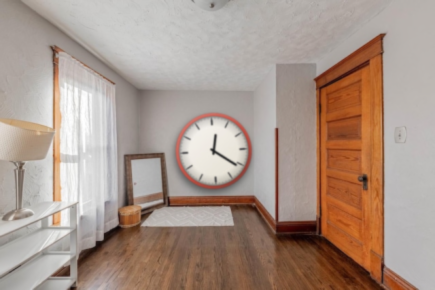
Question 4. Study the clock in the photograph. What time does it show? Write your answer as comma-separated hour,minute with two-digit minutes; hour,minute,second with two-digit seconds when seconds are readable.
12,21
